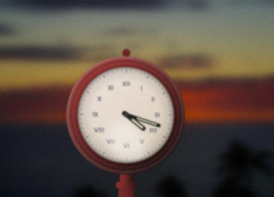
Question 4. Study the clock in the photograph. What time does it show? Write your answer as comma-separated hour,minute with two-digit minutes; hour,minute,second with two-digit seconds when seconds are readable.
4,18
